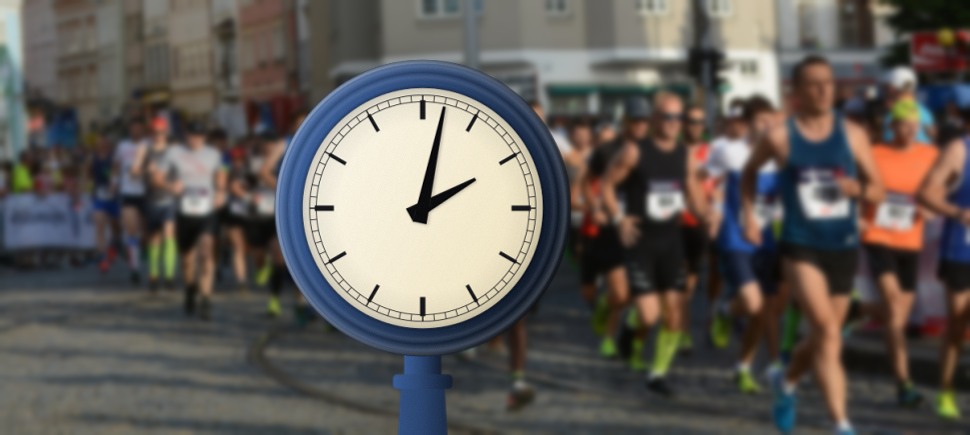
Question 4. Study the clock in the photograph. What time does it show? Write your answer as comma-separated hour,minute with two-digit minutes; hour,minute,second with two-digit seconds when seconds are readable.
2,02
